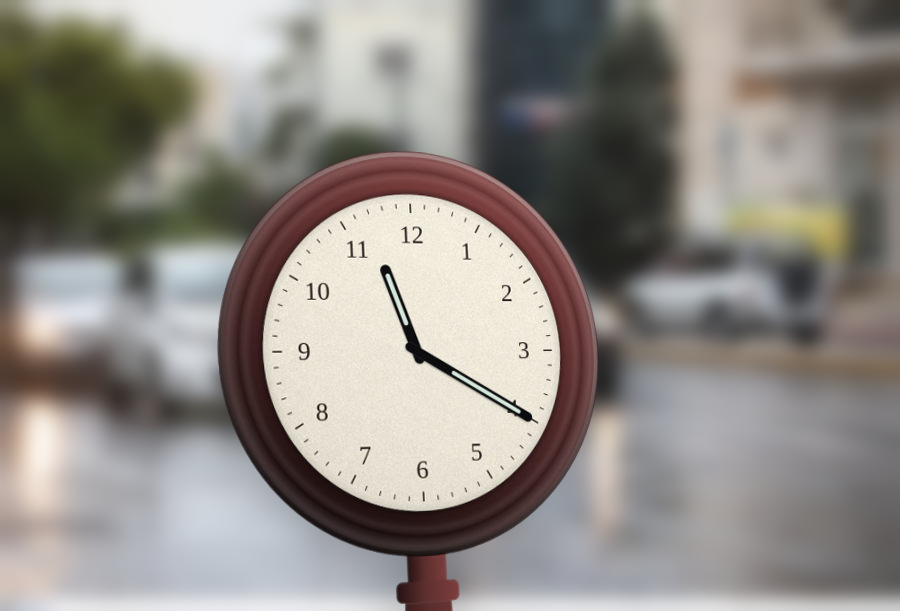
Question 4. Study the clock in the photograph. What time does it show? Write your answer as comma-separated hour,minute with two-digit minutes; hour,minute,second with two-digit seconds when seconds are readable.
11,20
